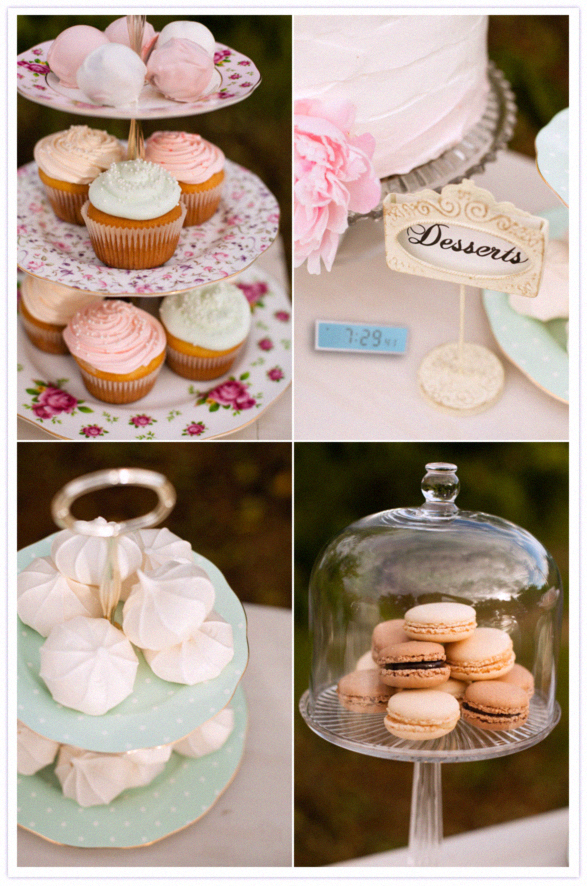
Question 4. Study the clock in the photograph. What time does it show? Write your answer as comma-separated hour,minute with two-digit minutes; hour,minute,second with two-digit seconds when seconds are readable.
7,29
